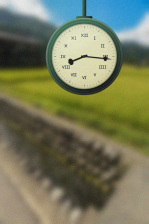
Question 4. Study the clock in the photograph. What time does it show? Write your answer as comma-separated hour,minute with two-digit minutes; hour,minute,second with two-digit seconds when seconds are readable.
8,16
